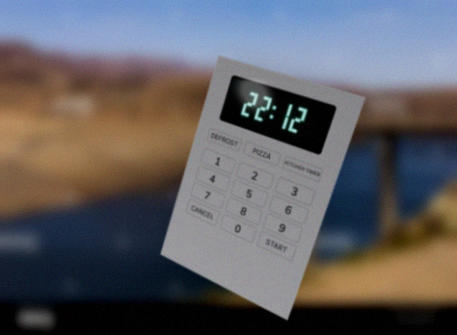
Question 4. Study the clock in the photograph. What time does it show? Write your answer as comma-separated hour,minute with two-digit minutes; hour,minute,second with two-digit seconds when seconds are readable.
22,12
